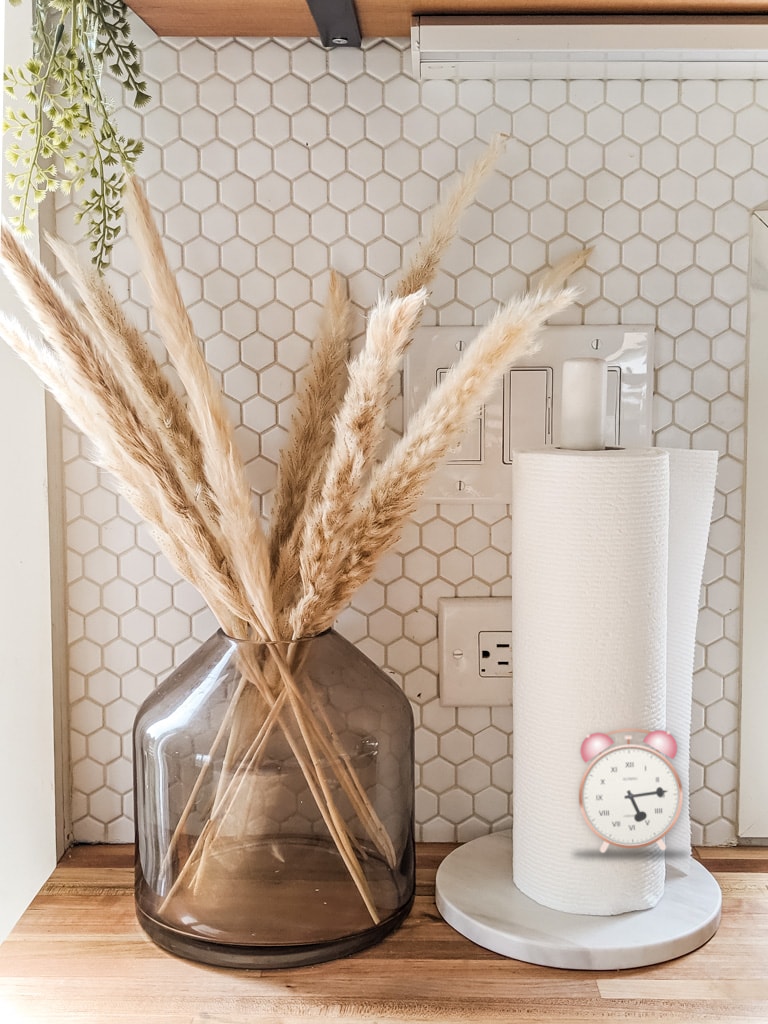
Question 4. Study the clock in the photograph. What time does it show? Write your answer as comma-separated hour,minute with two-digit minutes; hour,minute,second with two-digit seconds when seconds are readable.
5,14
